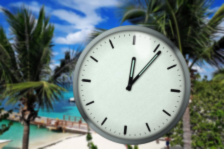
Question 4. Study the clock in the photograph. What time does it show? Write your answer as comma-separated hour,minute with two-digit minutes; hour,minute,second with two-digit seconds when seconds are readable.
12,06
